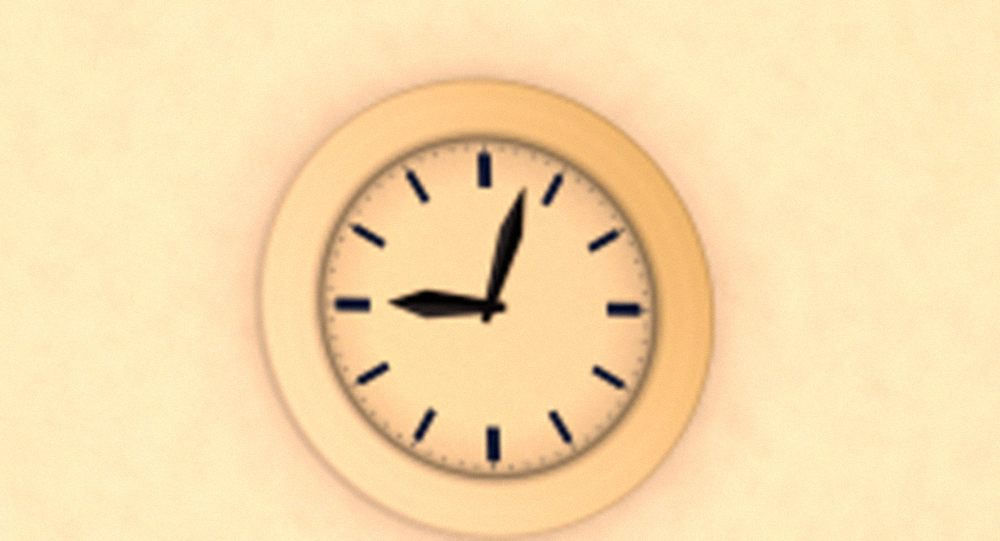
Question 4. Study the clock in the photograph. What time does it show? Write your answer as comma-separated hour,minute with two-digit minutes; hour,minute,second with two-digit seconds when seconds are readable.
9,03
